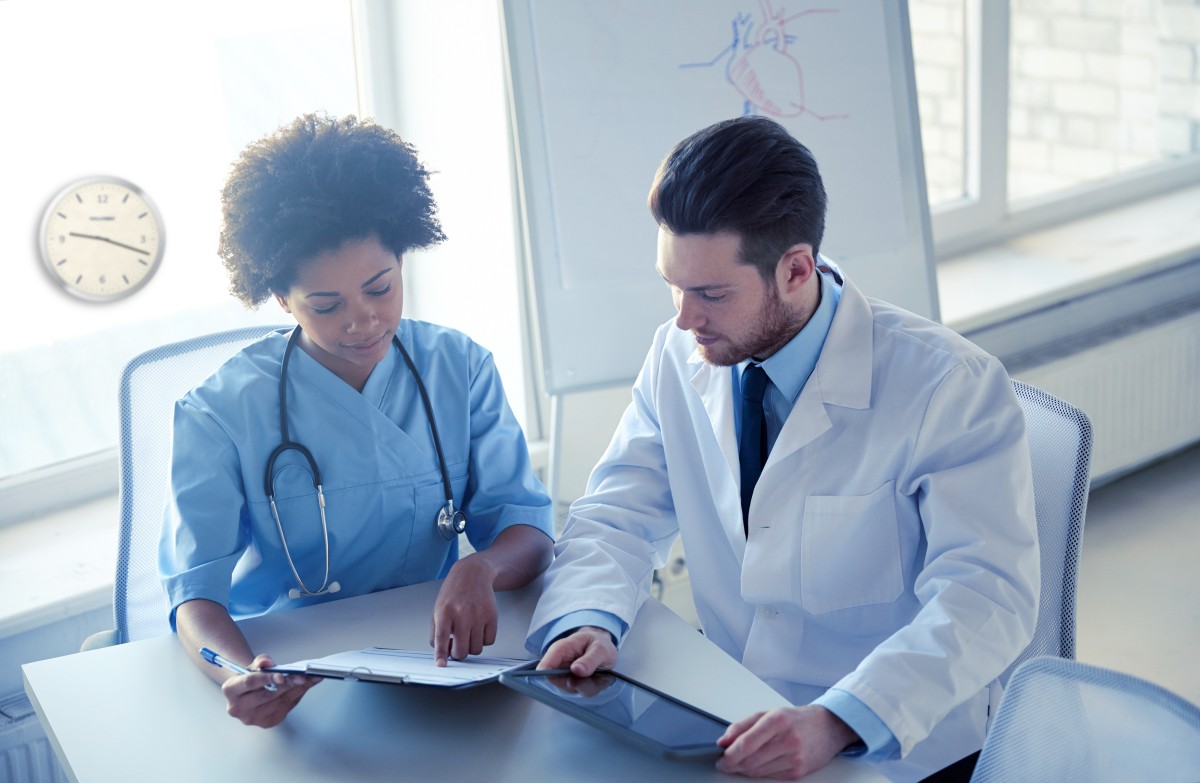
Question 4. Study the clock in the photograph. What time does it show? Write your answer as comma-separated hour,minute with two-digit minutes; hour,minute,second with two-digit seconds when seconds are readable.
9,18
